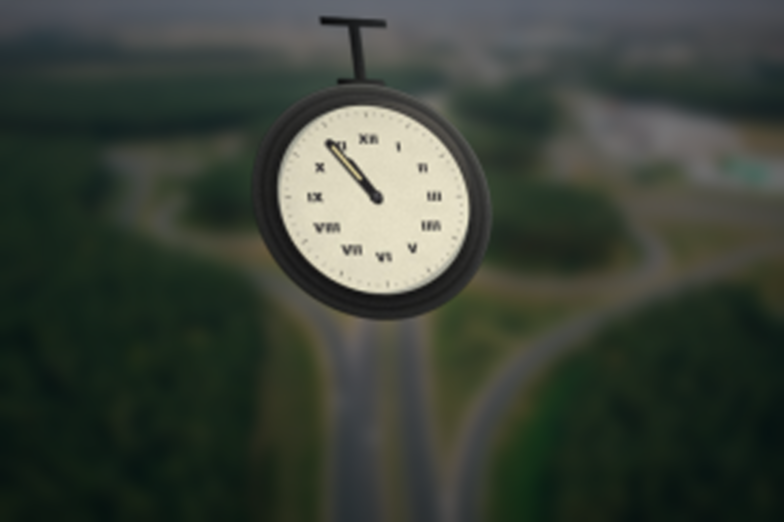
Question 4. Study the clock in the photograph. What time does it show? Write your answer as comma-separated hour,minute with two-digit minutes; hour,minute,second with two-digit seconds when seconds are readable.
10,54
